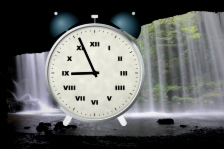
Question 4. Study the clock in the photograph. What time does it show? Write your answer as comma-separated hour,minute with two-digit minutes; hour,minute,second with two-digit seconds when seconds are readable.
8,56
